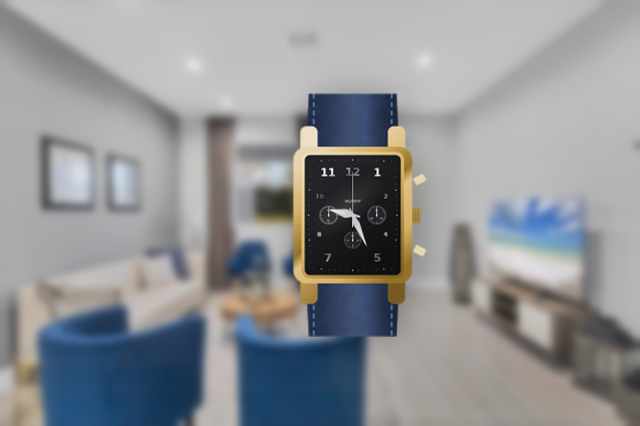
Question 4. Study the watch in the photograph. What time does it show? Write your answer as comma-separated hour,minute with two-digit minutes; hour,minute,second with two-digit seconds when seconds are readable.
9,26
